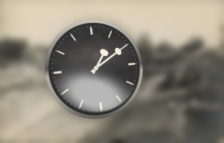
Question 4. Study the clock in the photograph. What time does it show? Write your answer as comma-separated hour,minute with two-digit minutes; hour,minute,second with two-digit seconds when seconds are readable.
1,10
